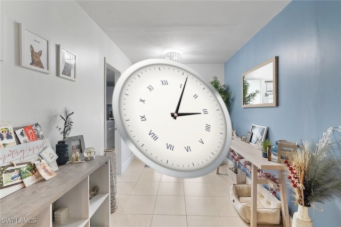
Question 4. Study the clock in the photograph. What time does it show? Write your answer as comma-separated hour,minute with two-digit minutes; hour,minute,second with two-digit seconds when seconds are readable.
3,06
